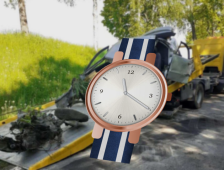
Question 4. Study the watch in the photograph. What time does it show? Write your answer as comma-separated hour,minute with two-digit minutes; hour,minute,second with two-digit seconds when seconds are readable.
11,20
